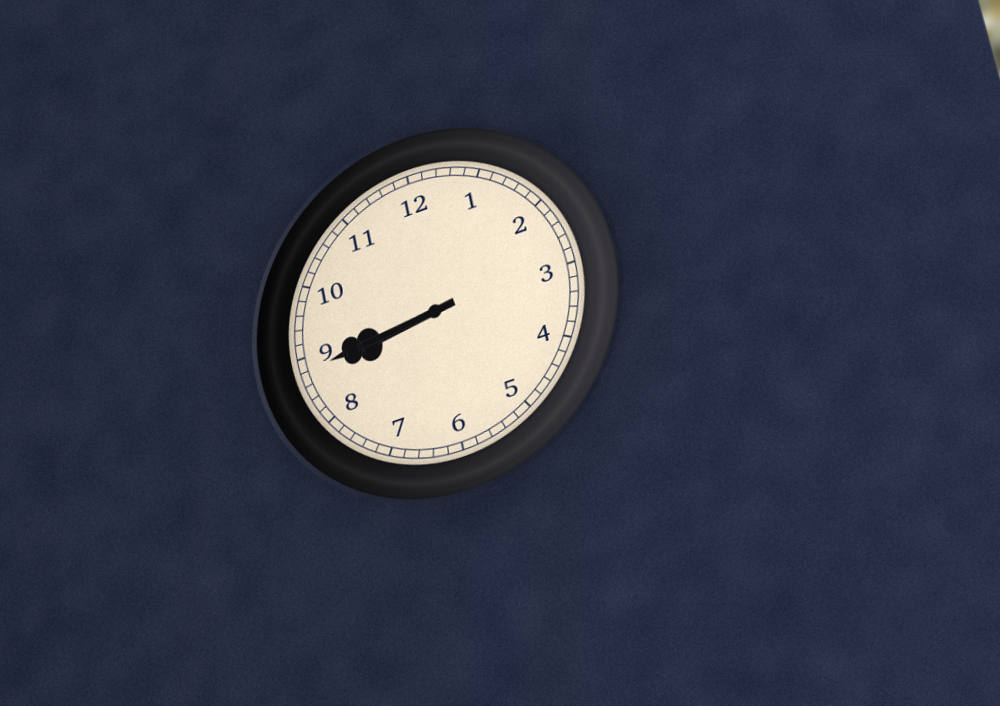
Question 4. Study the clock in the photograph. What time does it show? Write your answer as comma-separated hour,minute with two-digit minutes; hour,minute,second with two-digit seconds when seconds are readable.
8,44
